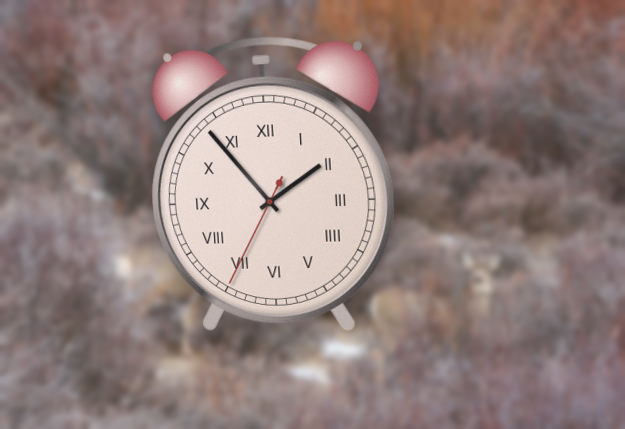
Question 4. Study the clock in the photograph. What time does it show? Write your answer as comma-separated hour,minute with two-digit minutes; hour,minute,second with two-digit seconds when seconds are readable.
1,53,35
